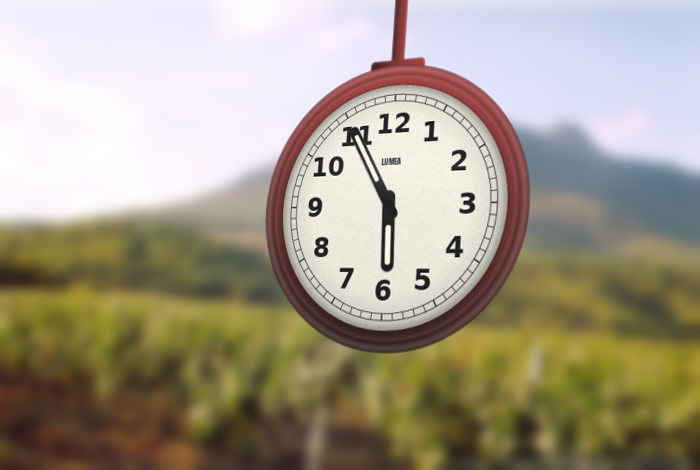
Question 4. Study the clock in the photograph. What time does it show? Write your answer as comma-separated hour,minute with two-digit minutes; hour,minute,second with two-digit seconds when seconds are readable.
5,55
